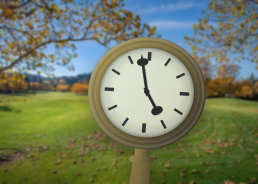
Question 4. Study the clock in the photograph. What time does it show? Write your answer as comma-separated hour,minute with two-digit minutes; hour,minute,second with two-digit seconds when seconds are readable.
4,58
